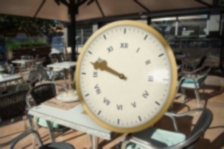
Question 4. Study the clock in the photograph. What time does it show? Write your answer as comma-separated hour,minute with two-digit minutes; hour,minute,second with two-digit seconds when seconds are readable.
9,48
